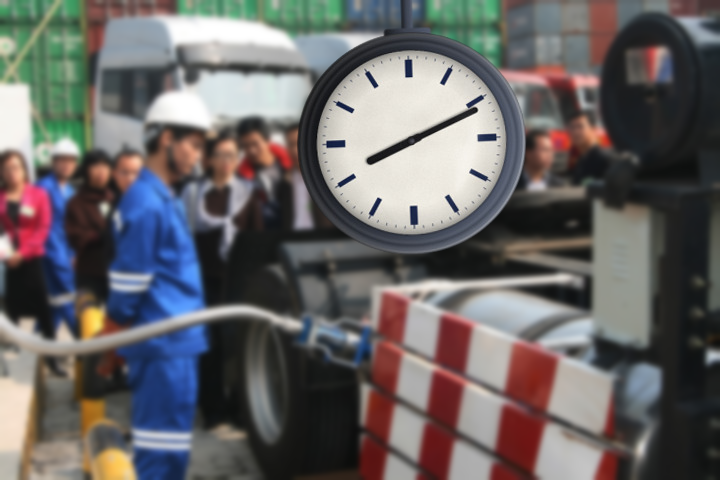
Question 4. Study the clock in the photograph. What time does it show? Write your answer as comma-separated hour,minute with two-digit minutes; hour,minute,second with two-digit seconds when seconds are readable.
8,11
